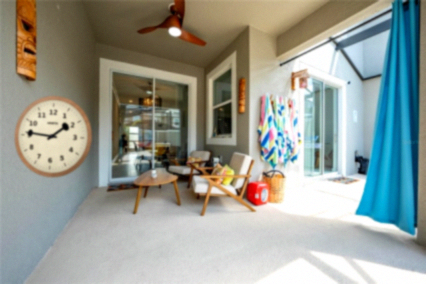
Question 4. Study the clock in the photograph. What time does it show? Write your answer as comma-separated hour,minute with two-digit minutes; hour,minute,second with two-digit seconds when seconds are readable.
1,46
